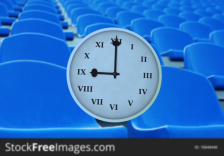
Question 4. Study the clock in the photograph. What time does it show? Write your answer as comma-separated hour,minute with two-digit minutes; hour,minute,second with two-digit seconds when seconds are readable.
9,00
